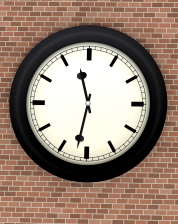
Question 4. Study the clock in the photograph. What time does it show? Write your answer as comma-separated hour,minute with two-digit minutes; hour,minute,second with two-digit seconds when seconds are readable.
11,32
